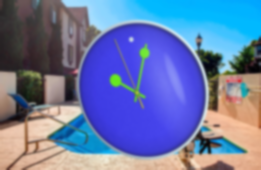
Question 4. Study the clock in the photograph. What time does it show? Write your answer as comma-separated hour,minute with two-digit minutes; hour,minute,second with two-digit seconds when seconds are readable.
10,02,57
